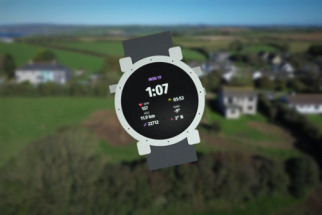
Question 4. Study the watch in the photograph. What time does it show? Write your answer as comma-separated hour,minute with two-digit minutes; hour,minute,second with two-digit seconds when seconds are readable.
1,07
